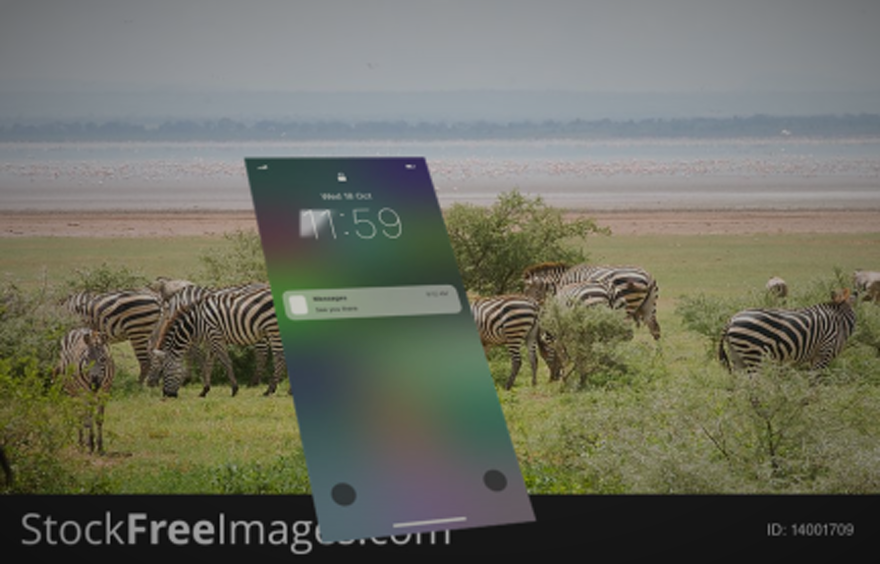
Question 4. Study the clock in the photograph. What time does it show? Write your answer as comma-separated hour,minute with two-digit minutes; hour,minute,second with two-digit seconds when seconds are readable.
11,59
